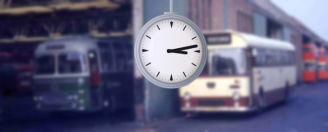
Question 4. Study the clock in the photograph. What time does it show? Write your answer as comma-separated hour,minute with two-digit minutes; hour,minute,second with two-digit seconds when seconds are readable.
3,13
